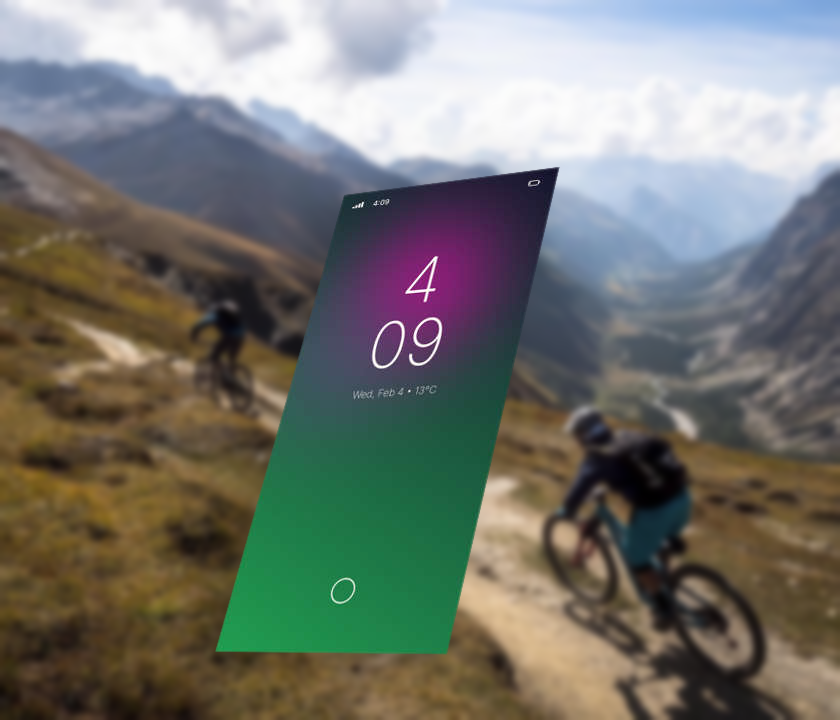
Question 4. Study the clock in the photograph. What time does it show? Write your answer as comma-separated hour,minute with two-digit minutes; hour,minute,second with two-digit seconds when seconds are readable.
4,09
